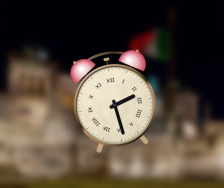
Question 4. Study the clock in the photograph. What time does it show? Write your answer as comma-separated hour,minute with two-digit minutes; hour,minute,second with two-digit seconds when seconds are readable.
2,29
